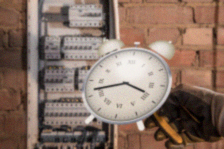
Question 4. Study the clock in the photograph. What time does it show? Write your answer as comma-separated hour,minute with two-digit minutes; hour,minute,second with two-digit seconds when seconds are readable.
3,42
